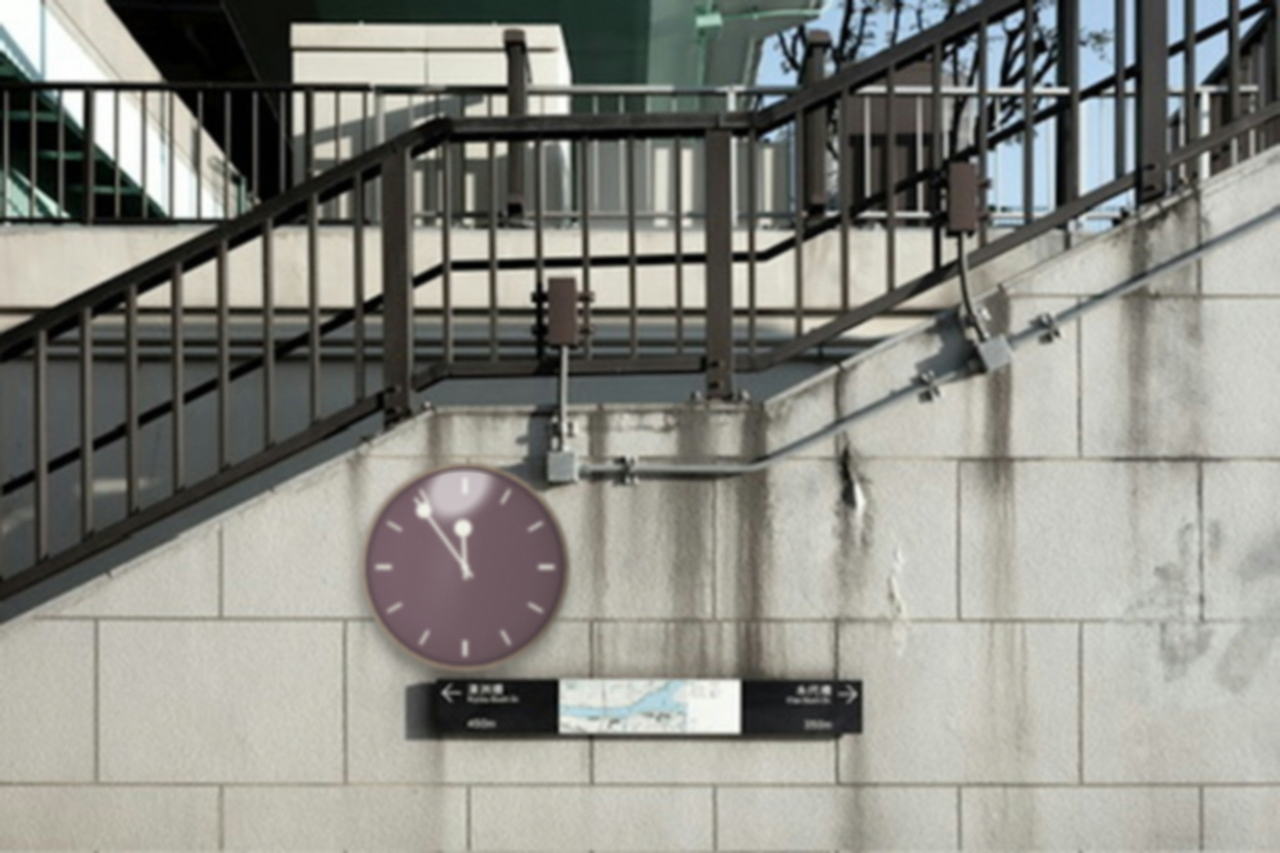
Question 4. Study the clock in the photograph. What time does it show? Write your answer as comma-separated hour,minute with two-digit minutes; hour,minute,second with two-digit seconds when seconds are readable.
11,54
